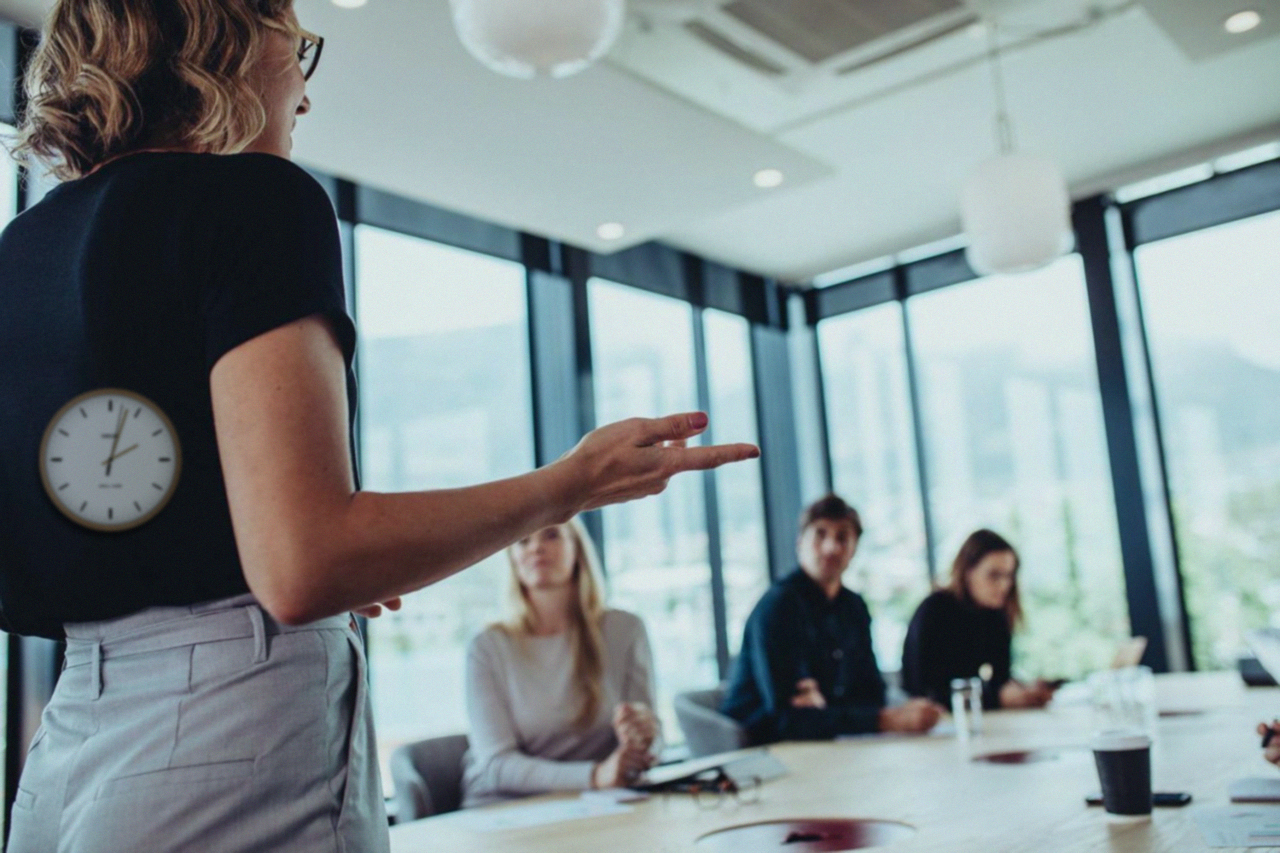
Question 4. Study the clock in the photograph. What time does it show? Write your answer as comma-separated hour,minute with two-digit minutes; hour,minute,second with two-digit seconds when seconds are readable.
2,03,02
